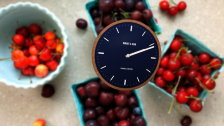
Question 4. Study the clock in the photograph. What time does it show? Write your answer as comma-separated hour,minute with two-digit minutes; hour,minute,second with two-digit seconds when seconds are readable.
2,11
